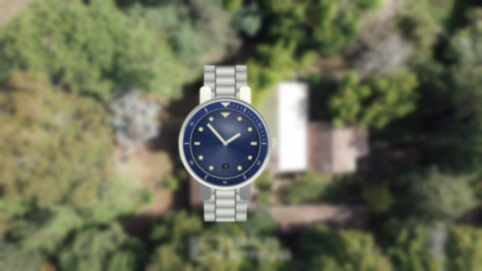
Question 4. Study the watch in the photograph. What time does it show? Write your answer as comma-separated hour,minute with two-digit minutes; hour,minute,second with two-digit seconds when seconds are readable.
1,53
